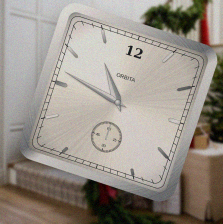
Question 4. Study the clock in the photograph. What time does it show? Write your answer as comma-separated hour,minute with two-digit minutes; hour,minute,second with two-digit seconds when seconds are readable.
10,47
